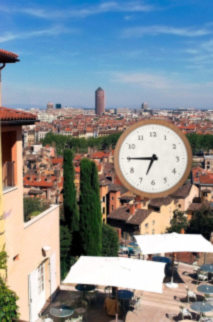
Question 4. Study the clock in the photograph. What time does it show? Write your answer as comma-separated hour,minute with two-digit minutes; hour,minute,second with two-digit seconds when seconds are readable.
6,45
